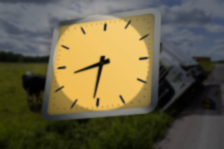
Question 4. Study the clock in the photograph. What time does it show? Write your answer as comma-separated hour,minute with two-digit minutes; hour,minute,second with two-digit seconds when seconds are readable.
8,31
